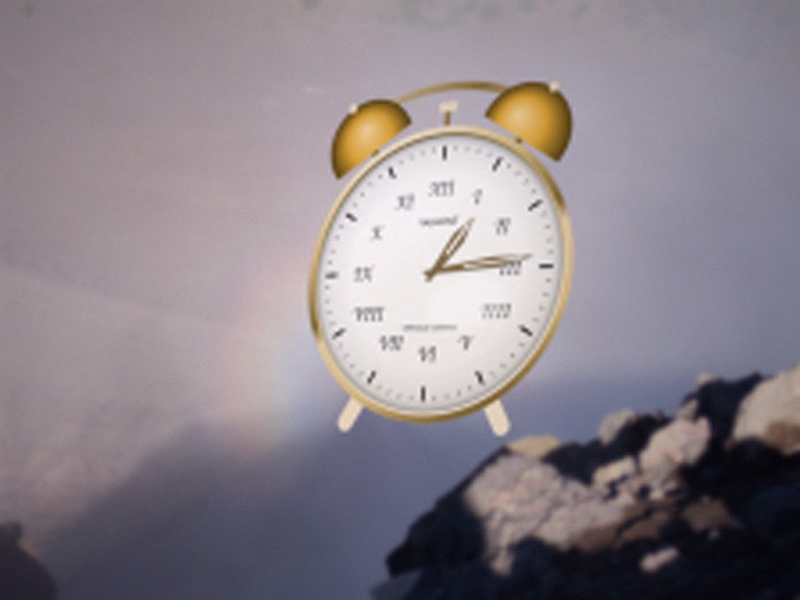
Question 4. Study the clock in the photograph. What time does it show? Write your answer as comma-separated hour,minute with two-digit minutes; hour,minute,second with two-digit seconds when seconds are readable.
1,14
